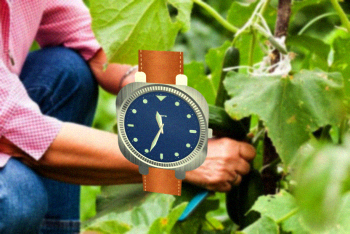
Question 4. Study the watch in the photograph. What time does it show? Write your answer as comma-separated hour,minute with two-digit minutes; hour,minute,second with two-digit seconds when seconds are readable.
11,34
